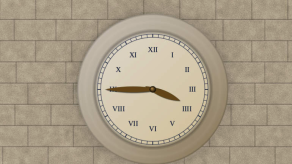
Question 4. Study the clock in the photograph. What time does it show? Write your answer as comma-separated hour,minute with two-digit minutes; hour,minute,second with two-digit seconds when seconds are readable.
3,45
